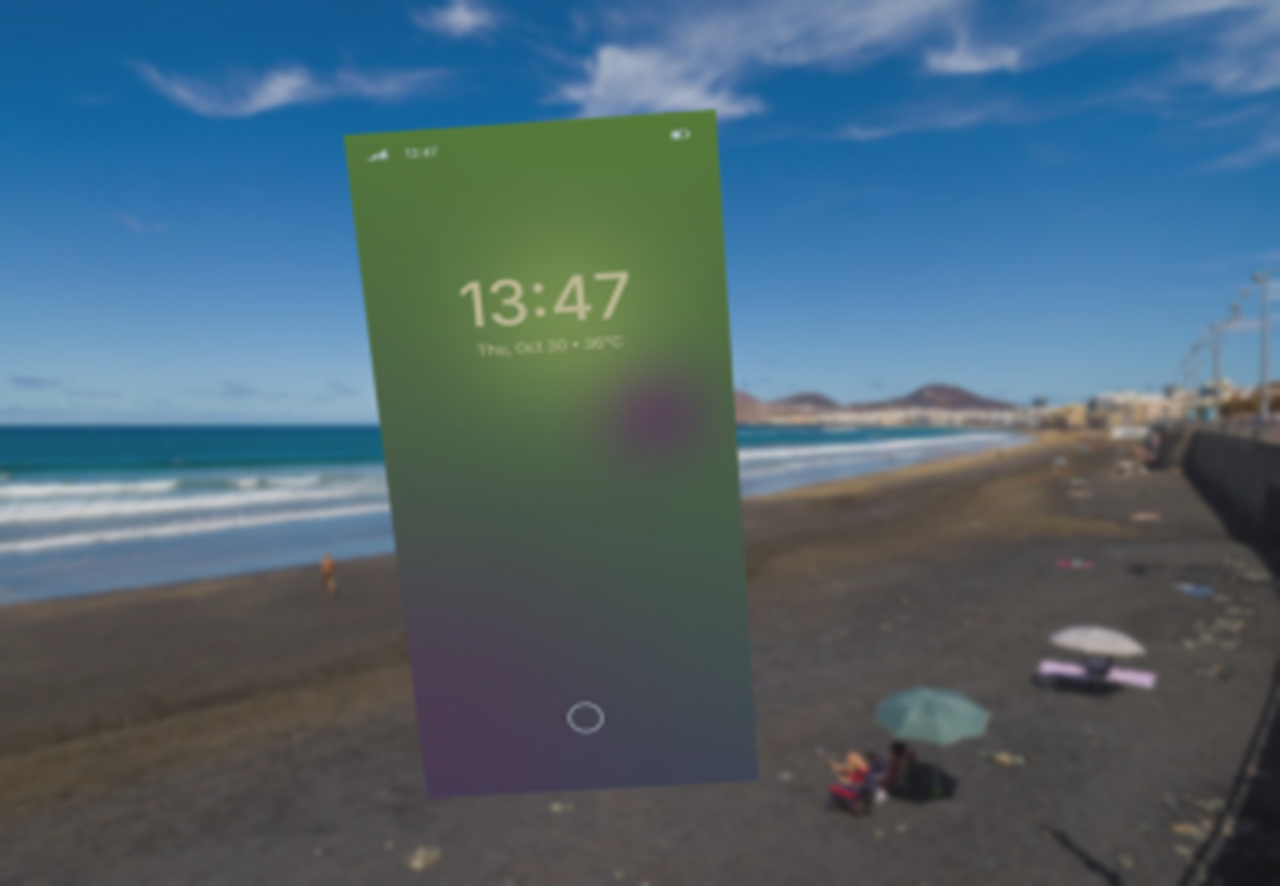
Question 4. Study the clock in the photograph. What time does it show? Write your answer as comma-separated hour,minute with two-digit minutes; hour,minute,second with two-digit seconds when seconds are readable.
13,47
